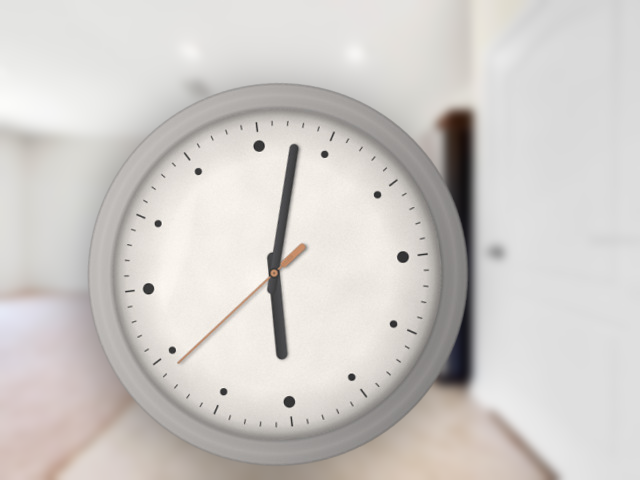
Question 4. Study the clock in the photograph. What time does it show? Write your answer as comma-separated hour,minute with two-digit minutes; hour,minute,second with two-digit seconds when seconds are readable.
6,02,39
